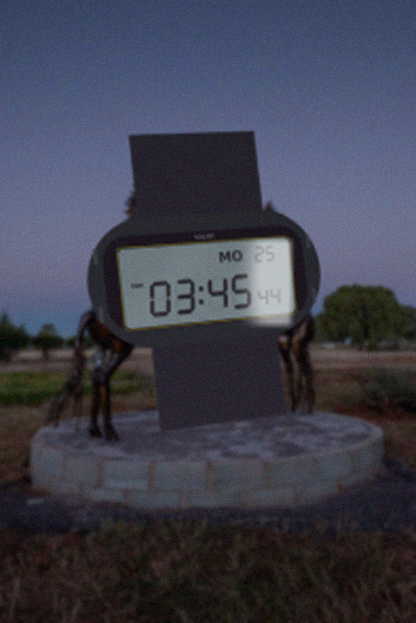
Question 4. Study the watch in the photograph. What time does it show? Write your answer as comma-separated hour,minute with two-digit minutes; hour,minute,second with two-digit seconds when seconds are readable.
3,45,44
